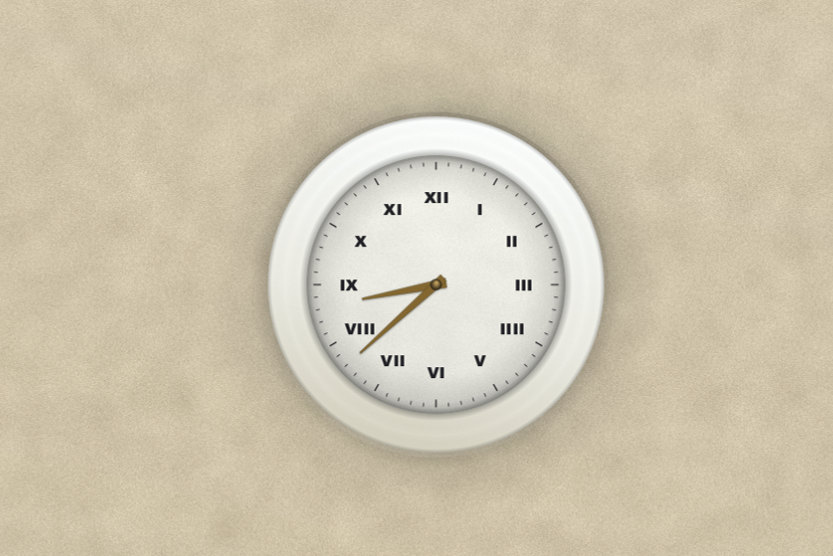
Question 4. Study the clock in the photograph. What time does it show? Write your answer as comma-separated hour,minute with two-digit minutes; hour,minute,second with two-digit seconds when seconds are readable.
8,38
